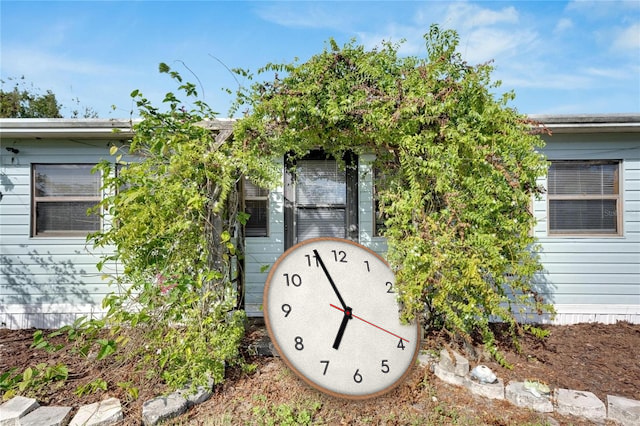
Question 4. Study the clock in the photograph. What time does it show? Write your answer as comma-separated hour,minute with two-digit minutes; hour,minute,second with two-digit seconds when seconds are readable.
6,56,19
